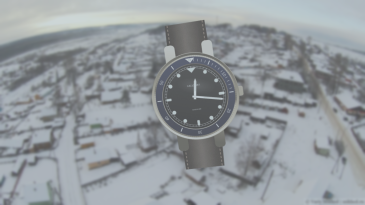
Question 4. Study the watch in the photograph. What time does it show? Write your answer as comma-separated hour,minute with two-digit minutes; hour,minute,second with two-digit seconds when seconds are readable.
12,17
